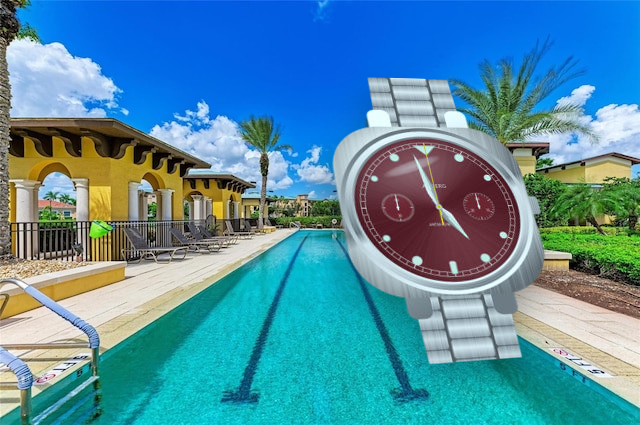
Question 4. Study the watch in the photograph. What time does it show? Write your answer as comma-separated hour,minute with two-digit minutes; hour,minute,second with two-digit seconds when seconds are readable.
4,58
